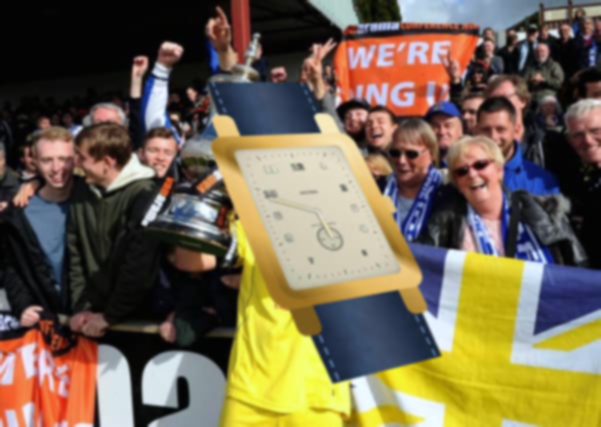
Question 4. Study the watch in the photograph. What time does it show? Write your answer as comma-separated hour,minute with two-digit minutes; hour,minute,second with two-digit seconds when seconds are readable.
5,49
